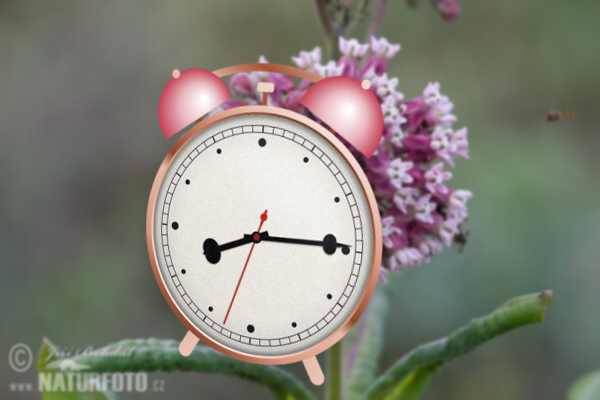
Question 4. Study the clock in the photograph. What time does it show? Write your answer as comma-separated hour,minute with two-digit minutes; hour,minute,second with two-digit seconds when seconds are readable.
8,14,33
